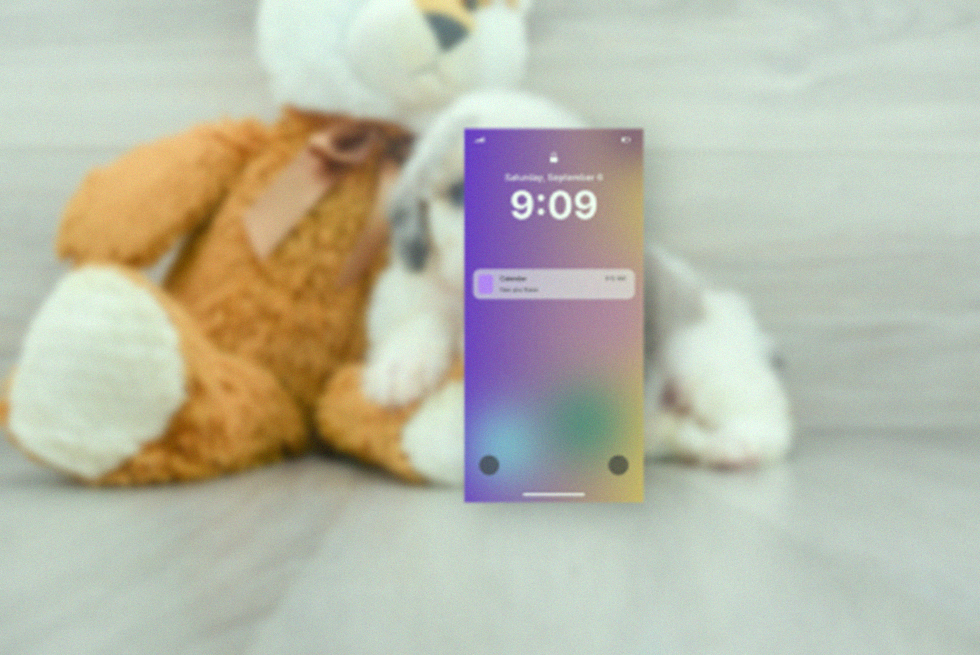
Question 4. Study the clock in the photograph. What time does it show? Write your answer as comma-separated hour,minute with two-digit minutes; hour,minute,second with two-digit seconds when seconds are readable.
9,09
